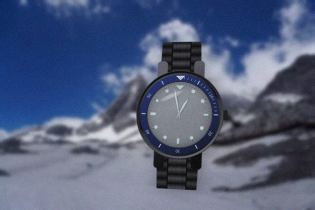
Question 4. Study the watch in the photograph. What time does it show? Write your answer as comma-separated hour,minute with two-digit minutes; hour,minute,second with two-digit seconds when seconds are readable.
12,58
